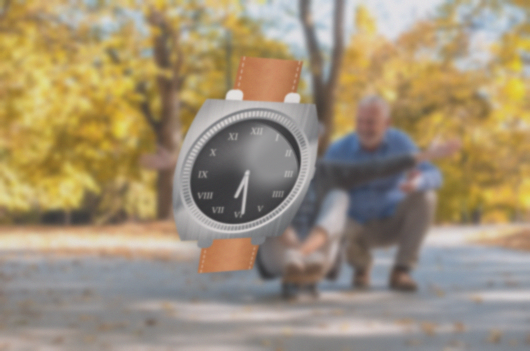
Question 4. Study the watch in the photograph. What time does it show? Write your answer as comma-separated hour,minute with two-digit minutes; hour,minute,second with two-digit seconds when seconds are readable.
6,29
